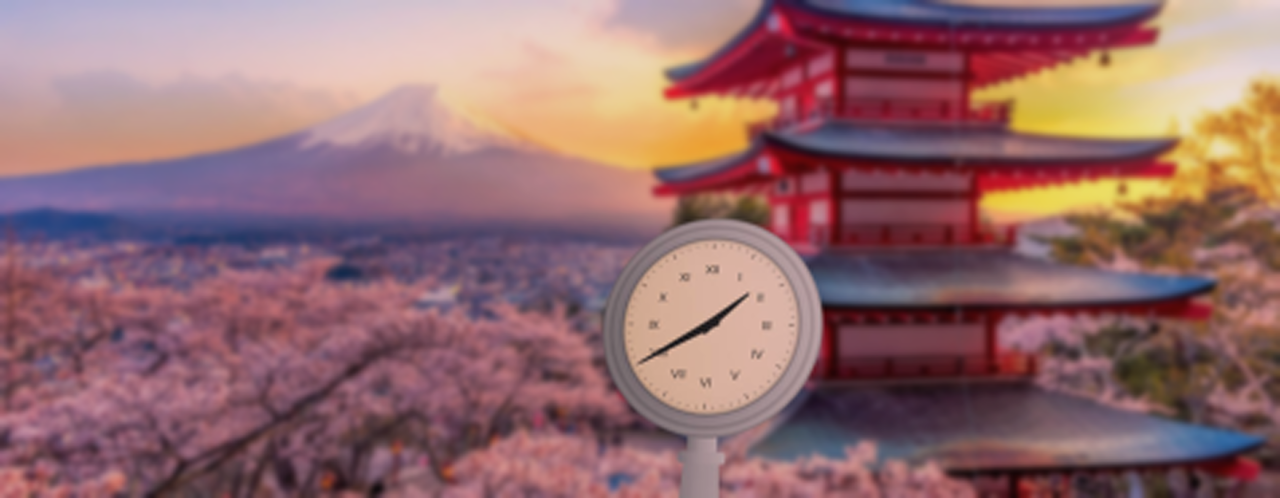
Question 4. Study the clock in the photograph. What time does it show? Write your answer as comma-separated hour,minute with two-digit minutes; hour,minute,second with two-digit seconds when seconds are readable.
1,40
